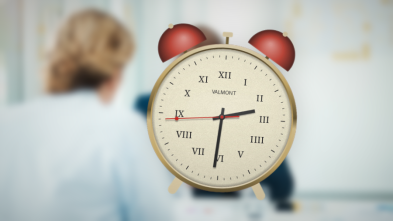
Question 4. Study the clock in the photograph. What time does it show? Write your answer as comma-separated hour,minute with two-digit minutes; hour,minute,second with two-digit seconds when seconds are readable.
2,30,44
